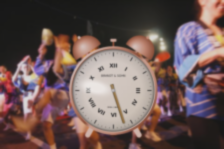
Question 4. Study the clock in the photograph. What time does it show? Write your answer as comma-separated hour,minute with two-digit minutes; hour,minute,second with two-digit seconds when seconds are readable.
5,27
